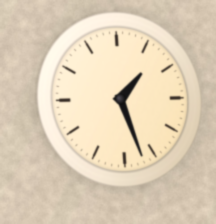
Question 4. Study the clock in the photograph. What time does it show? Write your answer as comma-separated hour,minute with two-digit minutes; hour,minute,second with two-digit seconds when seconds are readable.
1,27
